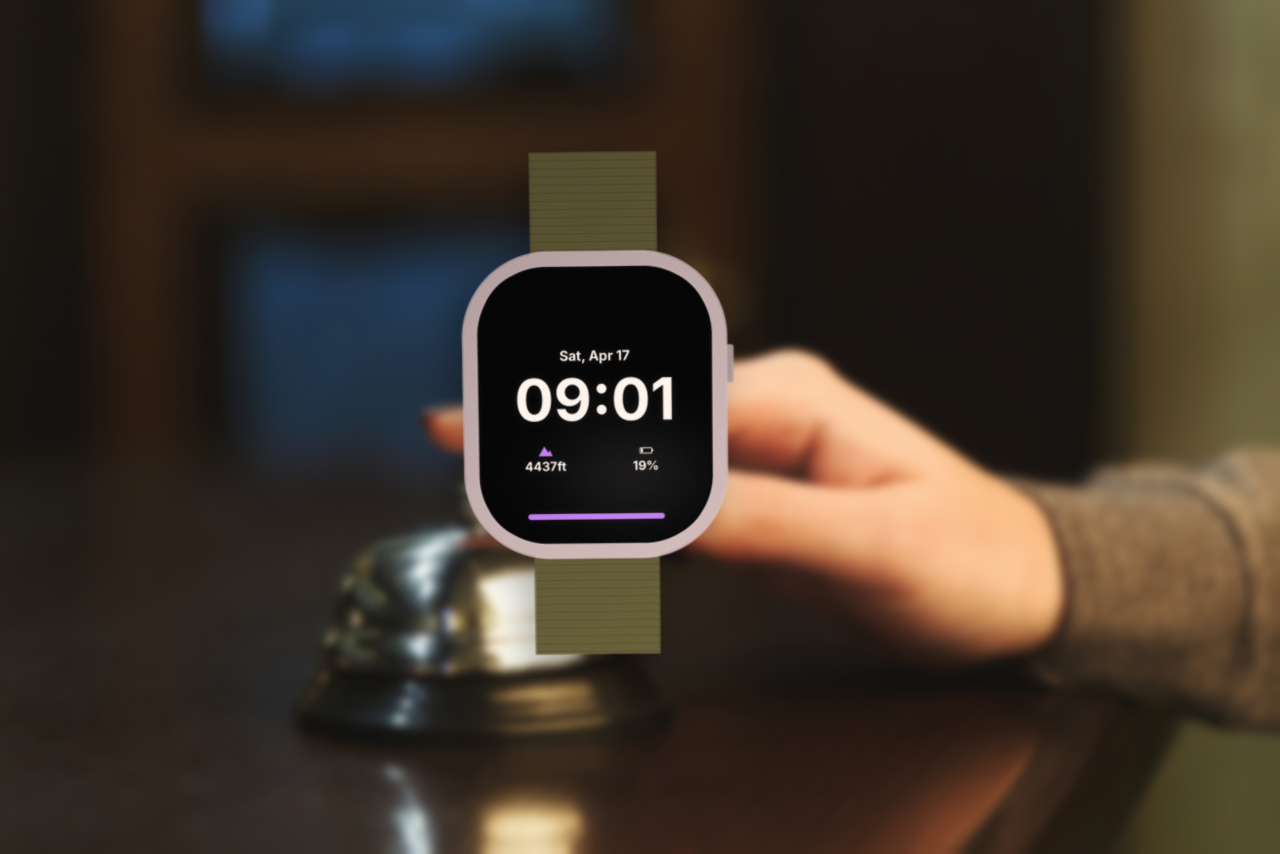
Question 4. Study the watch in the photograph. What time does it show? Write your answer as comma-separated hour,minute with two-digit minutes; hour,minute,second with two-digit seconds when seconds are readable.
9,01
